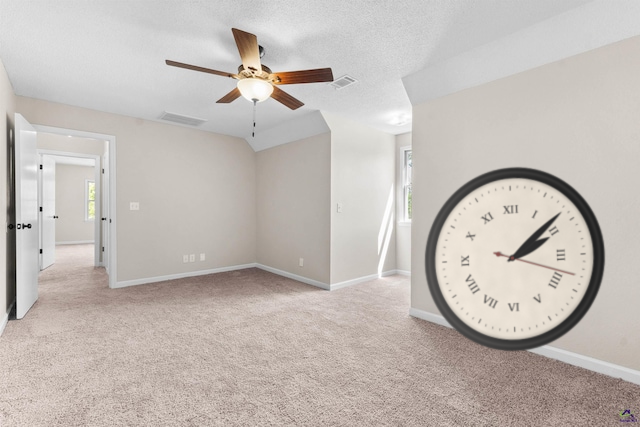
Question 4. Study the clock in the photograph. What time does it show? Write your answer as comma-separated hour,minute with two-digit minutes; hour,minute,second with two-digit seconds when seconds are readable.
2,08,18
